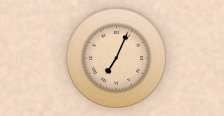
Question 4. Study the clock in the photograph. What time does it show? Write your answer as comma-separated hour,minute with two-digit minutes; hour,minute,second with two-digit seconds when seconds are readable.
7,04
